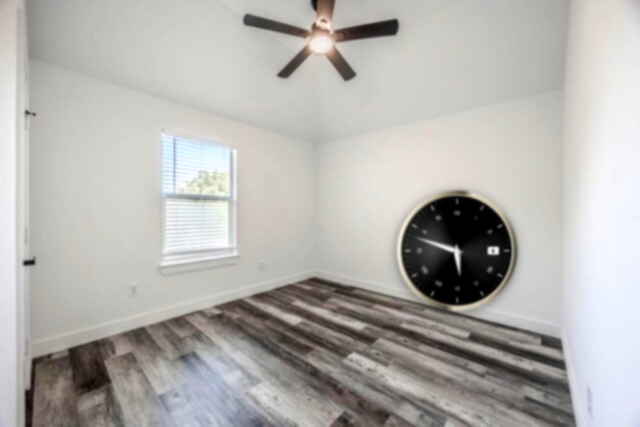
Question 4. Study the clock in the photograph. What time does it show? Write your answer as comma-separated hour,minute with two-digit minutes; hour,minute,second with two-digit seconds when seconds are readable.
5,48
